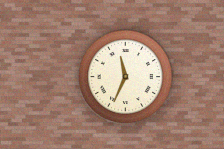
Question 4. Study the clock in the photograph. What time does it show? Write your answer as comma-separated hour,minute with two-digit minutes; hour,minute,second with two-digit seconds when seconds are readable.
11,34
